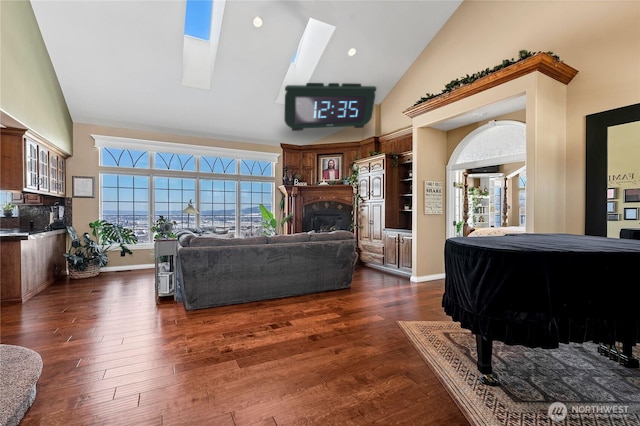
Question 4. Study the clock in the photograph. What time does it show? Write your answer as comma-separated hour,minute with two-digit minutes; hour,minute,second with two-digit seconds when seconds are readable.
12,35
